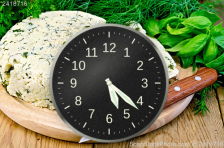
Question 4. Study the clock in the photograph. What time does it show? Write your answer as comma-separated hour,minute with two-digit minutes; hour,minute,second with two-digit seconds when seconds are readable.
5,22
